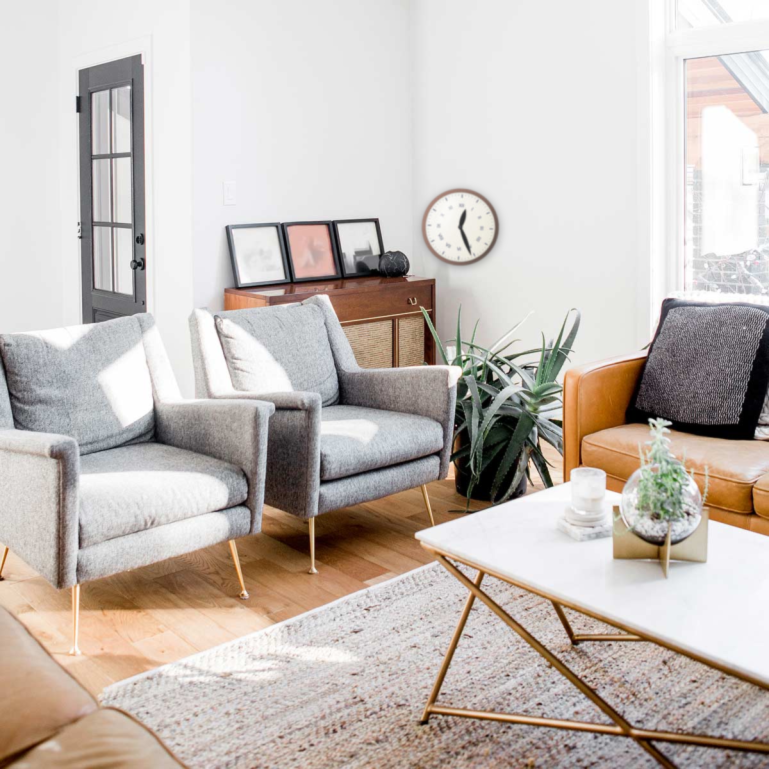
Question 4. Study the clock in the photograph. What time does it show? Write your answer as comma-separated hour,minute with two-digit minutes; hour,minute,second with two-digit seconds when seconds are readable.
12,26
